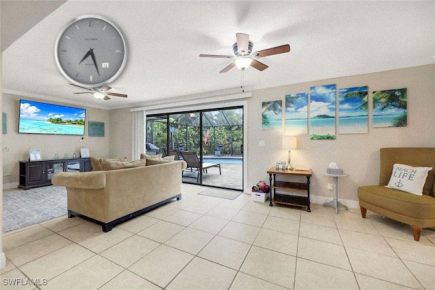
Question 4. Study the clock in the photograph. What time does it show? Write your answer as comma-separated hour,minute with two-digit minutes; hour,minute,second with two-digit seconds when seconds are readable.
7,27
